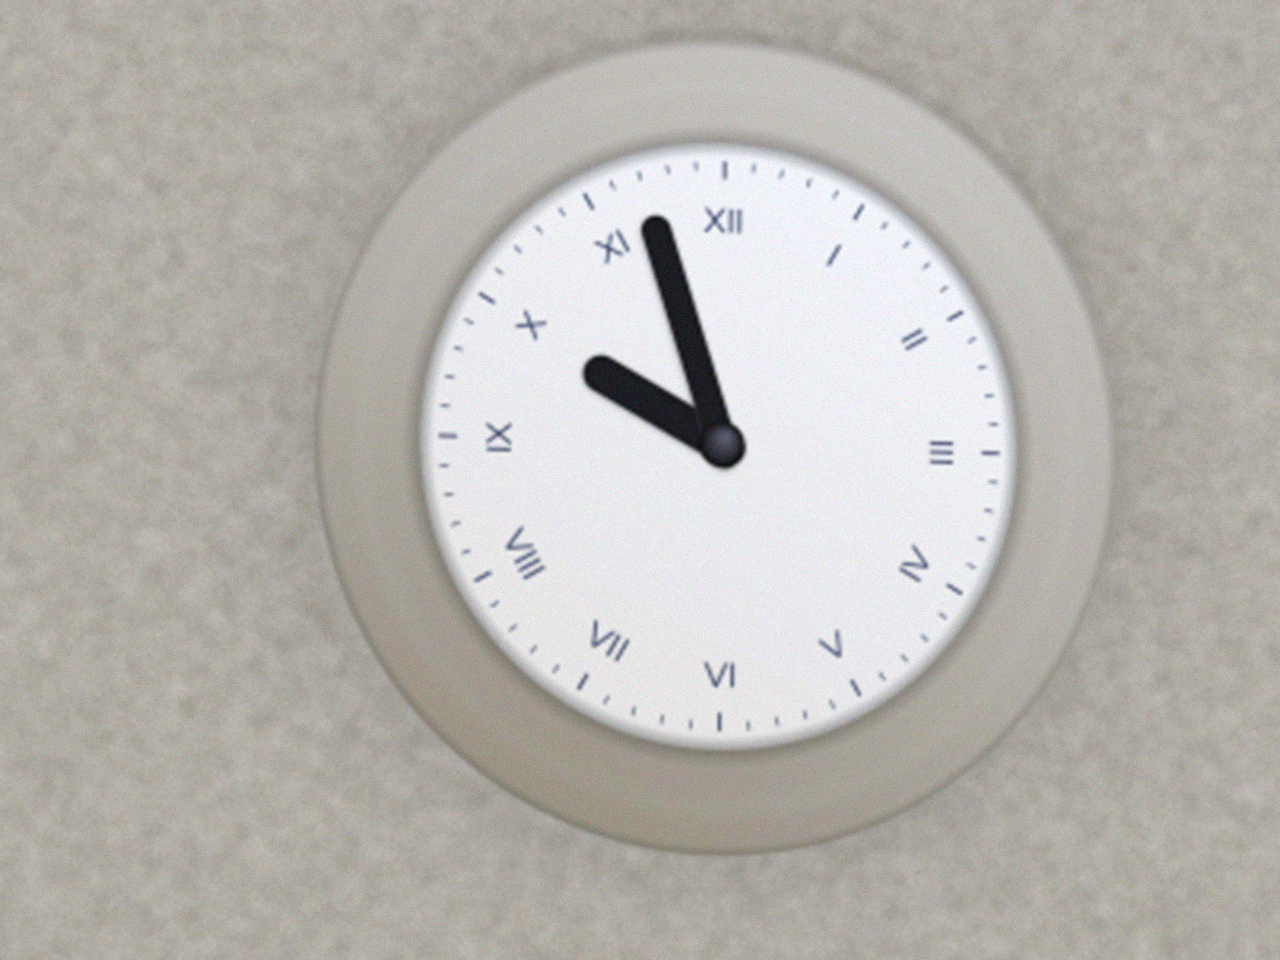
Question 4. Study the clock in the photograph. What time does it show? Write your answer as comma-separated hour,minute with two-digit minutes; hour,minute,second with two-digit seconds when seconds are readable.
9,57
